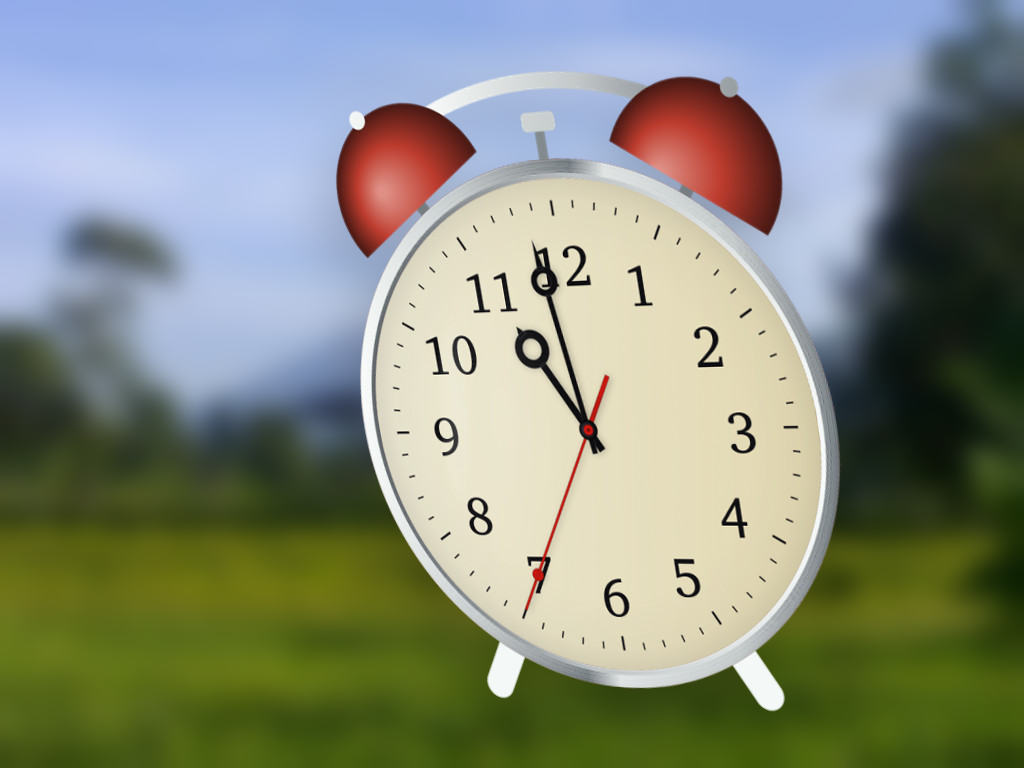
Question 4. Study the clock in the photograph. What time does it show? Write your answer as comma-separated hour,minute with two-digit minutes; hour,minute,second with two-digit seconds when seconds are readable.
10,58,35
